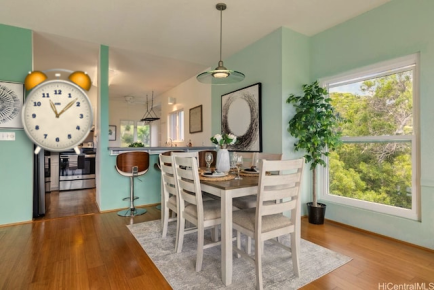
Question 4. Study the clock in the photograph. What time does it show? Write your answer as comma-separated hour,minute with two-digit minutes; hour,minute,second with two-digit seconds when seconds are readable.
11,08
